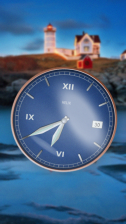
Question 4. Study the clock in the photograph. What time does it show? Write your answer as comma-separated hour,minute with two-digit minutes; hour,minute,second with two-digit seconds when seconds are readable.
6,40
